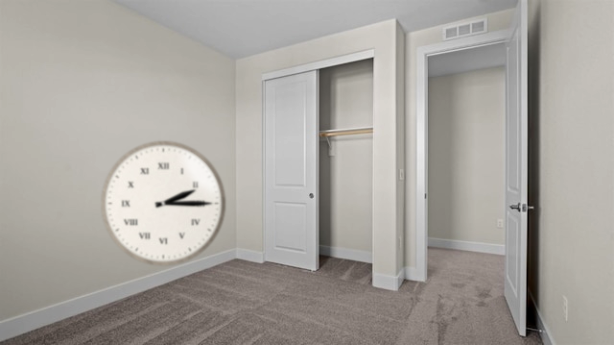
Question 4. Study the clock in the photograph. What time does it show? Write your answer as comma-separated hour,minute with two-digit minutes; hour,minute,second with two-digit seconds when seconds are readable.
2,15
